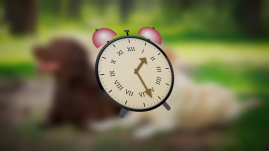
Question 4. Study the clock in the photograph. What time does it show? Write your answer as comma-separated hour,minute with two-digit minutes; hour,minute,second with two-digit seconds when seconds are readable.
1,27
